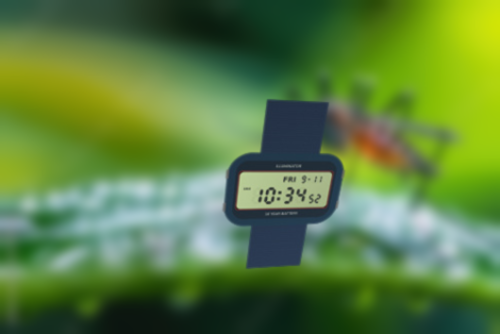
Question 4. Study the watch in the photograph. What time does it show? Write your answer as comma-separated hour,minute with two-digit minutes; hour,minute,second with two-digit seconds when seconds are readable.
10,34,52
